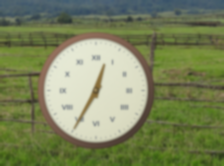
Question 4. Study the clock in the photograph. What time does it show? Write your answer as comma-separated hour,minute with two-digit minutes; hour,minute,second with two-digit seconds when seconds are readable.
12,35
